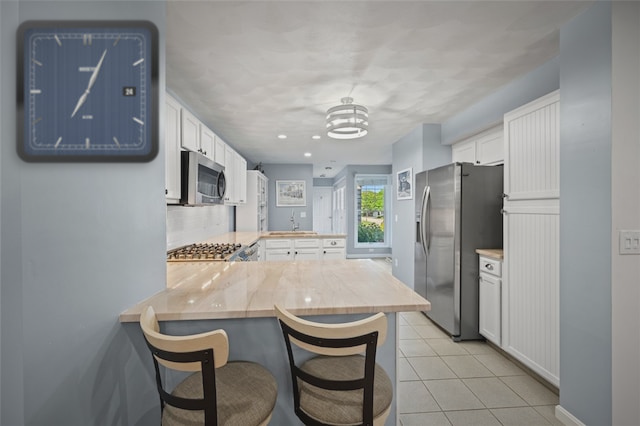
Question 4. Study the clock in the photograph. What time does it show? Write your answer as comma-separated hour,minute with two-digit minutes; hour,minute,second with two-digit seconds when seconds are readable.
7,04
